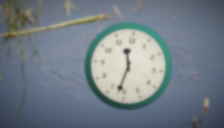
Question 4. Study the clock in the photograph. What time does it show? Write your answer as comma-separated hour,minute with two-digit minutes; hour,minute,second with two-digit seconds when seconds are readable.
11,32
